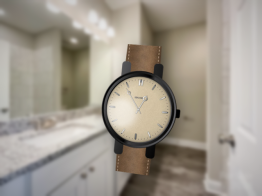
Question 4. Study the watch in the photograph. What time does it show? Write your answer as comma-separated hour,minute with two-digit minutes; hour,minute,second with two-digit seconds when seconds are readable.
12,54
